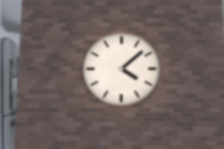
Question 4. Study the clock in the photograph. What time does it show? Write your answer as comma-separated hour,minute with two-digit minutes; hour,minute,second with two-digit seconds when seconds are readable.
4,08
